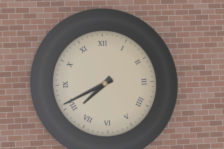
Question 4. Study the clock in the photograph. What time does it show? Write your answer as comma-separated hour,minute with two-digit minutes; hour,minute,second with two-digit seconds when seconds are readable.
7,41
